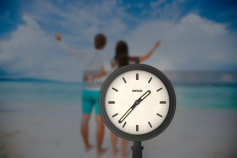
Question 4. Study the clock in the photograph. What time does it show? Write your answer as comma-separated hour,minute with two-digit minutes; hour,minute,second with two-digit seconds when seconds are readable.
1,37
